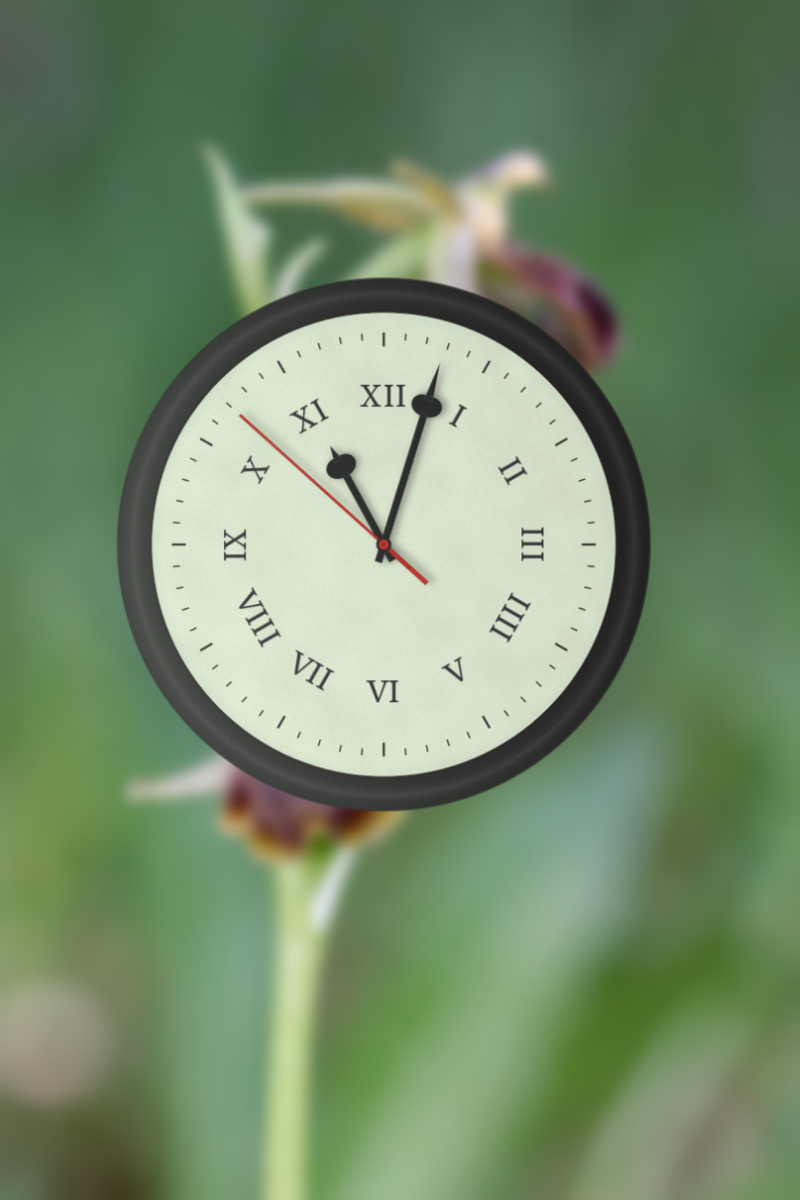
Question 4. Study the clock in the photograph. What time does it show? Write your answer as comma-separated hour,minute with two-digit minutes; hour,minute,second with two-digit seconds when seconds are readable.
11,02,52
